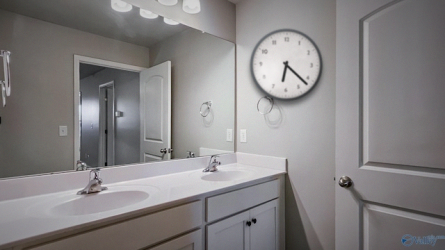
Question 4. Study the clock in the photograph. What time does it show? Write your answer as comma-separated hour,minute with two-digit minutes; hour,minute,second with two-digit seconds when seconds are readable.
6,22
